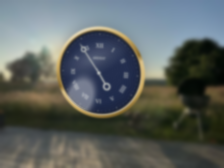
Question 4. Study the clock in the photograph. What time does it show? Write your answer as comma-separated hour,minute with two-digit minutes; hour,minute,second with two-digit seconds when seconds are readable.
4,54
